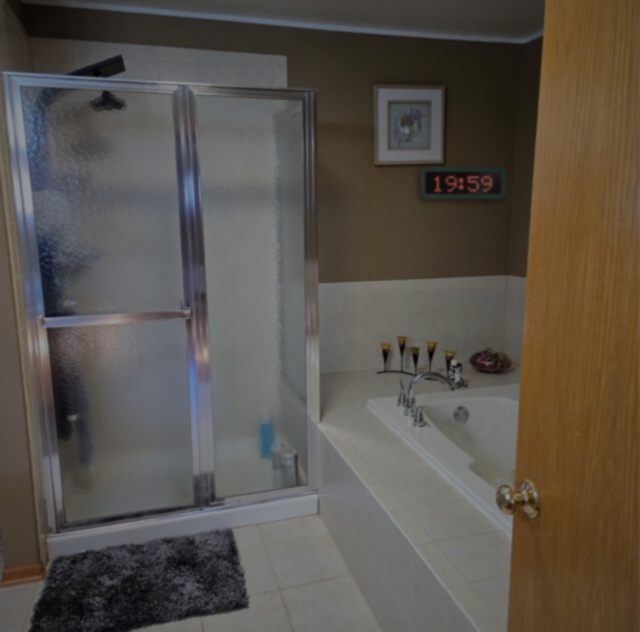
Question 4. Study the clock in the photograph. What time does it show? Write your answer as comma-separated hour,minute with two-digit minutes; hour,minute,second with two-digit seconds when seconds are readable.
19,59
